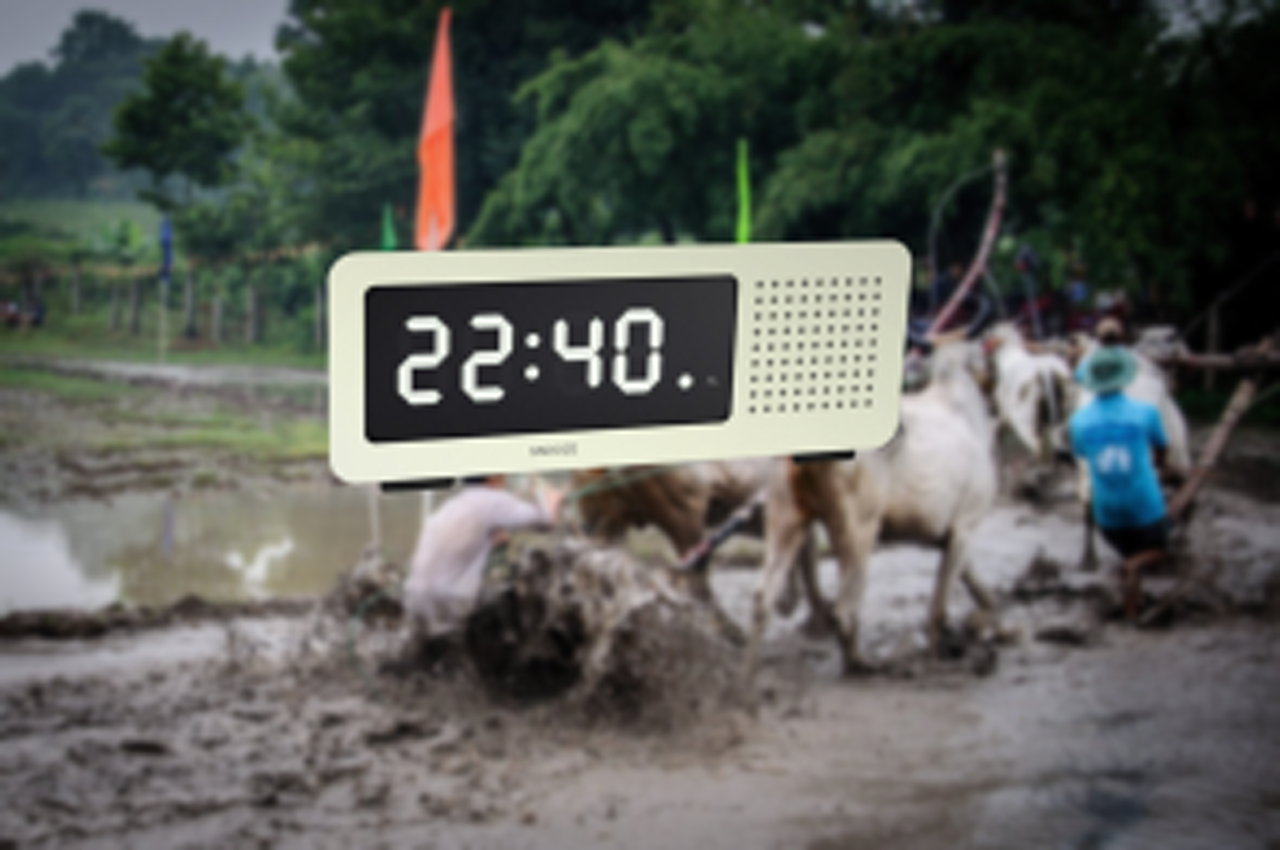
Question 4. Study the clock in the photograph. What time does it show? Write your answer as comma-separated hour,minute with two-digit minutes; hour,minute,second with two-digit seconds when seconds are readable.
22,40
